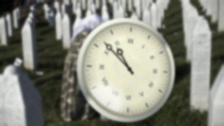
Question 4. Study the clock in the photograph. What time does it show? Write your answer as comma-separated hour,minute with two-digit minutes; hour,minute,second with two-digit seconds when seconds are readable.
10,52
